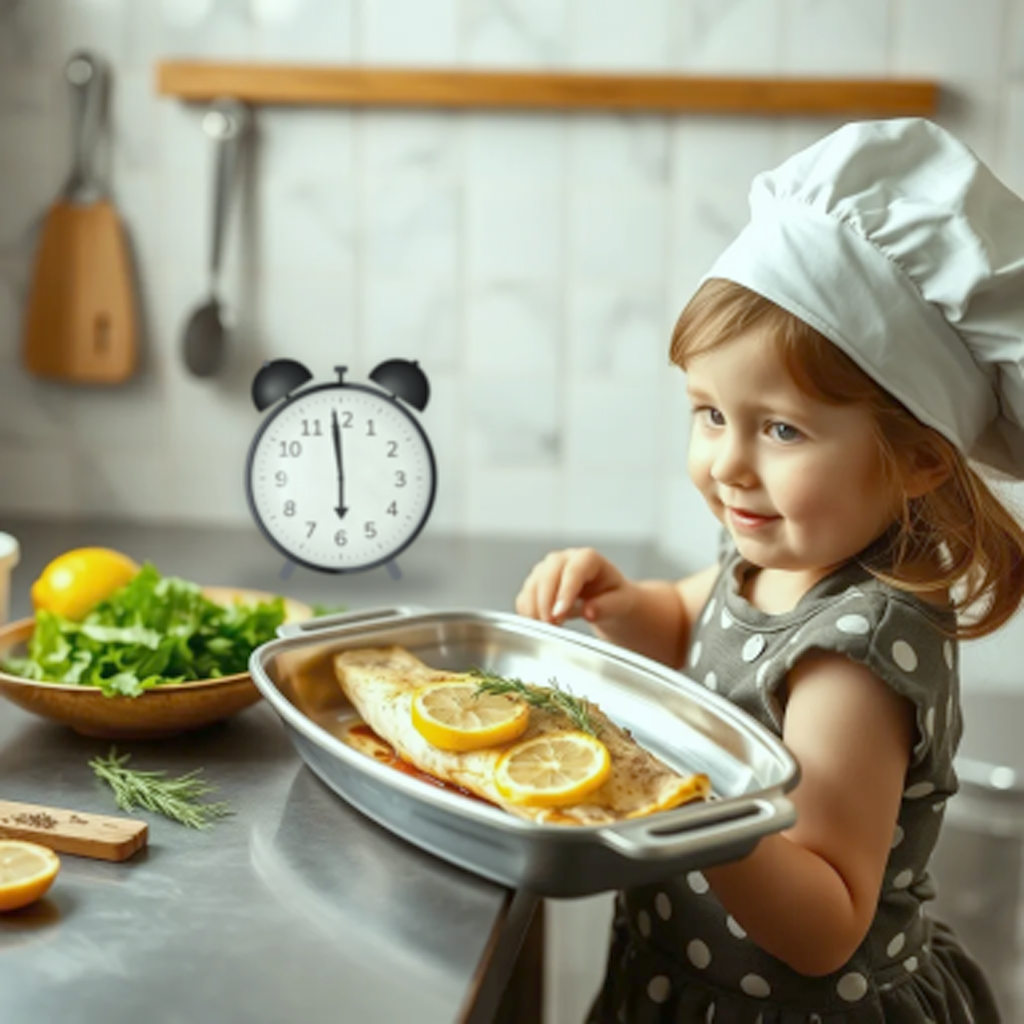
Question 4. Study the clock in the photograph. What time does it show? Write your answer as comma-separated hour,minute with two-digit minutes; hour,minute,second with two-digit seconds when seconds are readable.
5,59
